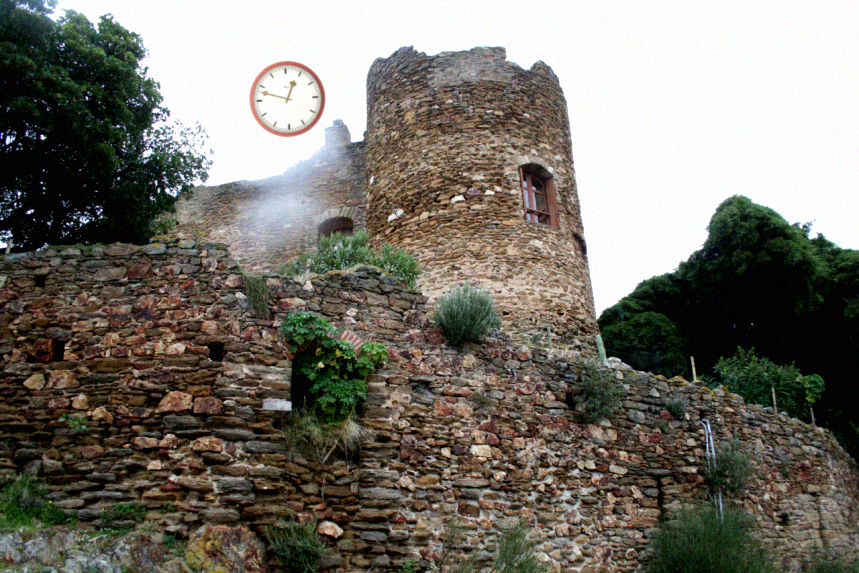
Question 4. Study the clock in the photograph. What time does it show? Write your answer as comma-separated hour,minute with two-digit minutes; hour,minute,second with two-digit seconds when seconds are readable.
12,48
